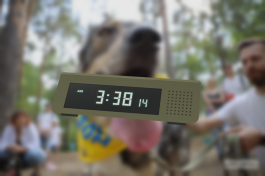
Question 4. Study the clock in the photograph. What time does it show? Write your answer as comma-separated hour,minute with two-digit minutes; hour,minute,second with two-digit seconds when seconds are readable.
3,38,14
